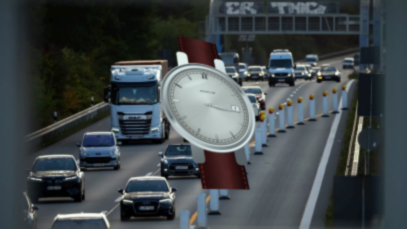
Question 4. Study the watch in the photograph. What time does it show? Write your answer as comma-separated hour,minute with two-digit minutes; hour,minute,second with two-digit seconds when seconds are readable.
3,16
